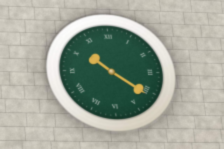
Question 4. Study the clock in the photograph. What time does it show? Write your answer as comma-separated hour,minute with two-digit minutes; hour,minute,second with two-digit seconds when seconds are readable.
10,21
